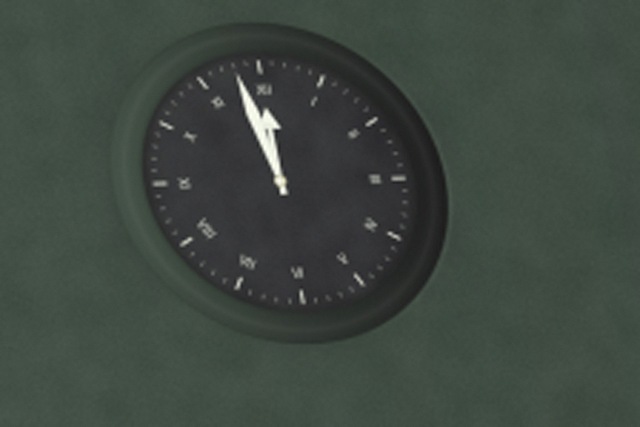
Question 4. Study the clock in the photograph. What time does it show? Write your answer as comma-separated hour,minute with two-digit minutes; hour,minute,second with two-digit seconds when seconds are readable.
11,58
